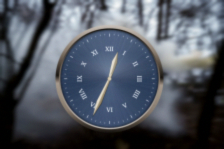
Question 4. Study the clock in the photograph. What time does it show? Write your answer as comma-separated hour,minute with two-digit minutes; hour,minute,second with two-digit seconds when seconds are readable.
12,34
